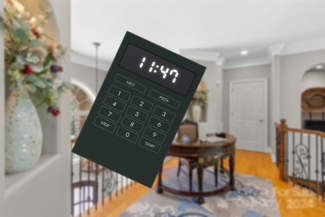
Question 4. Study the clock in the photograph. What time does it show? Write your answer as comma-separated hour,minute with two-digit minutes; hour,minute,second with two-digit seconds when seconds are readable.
11,47
